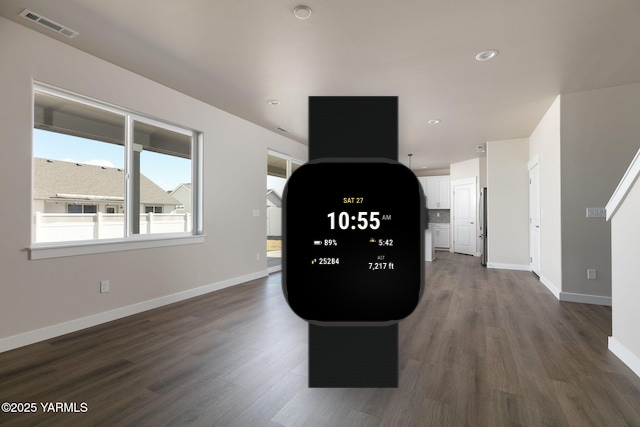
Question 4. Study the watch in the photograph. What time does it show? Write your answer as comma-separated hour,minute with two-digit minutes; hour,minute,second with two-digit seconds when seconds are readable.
10,55
